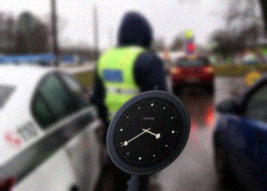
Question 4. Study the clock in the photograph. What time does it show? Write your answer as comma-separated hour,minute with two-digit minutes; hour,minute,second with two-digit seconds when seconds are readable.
3,39
